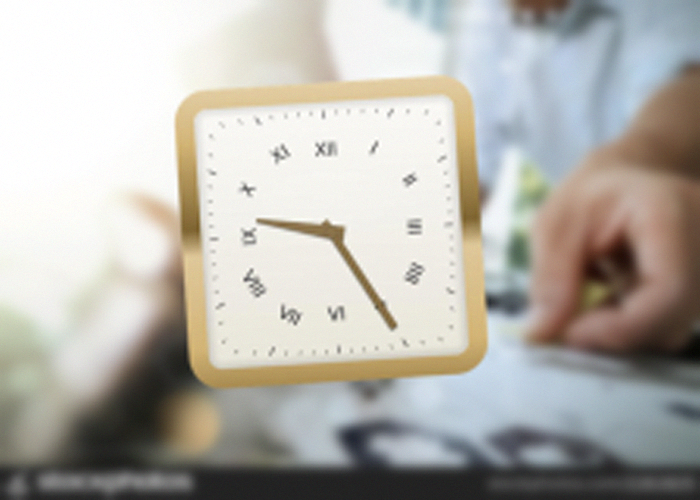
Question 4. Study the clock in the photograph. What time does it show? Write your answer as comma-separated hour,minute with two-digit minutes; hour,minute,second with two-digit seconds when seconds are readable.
9,25
